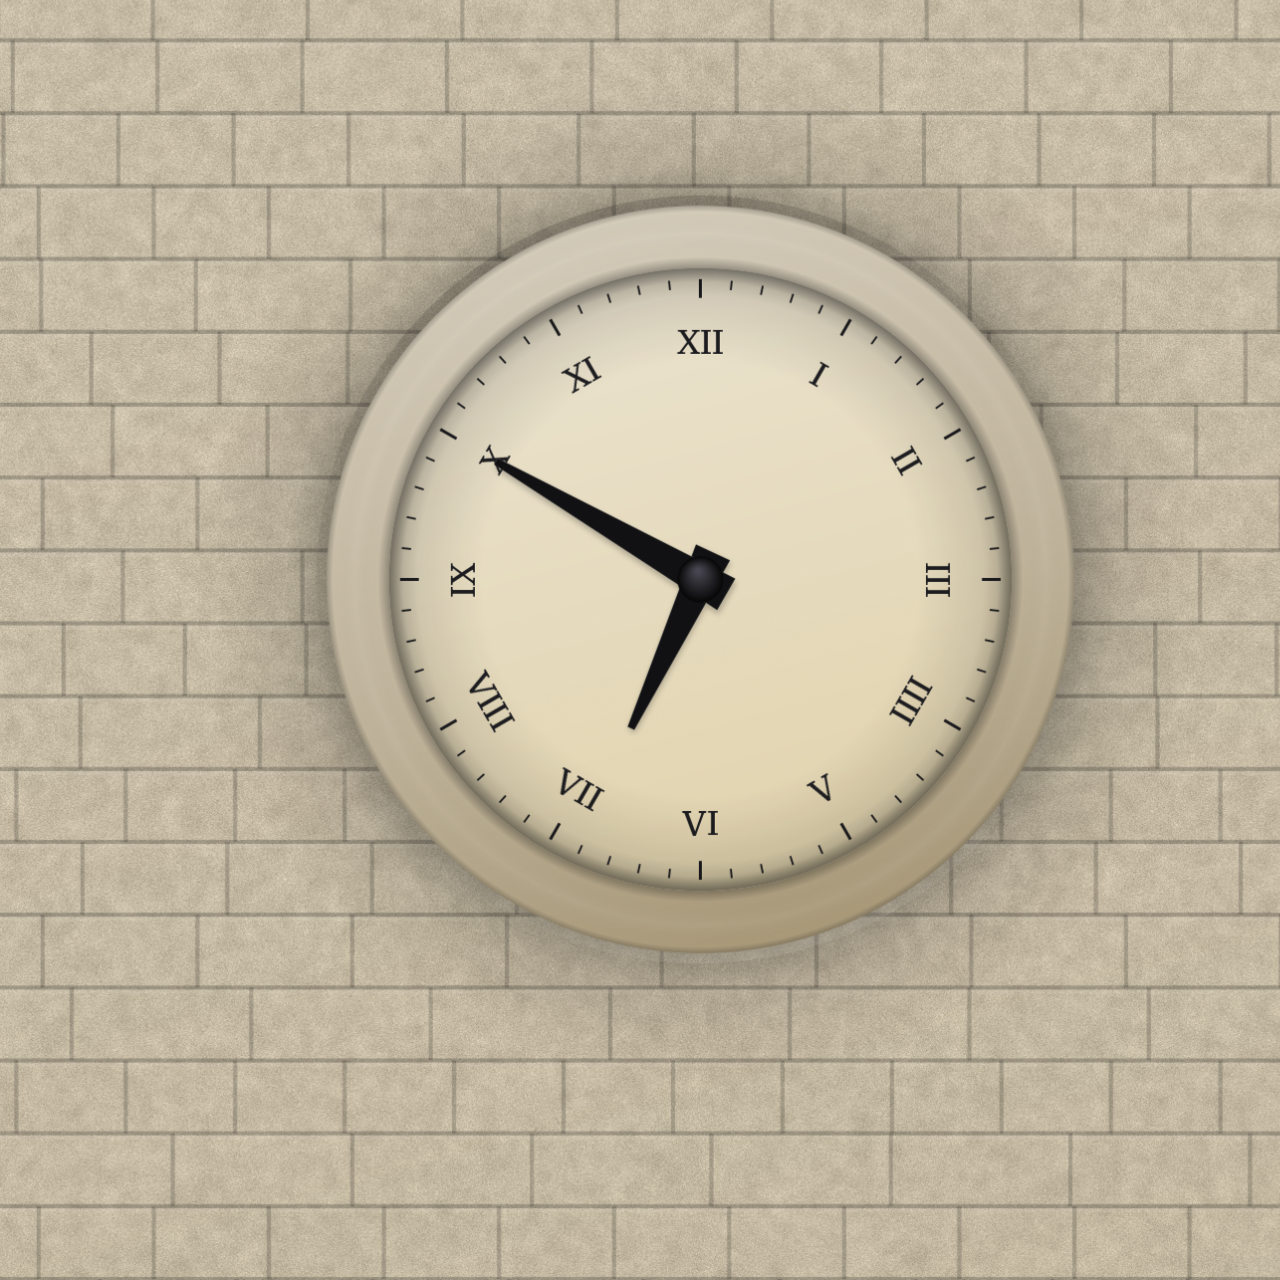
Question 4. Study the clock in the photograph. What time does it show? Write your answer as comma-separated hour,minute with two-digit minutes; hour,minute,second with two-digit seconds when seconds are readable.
6,50
